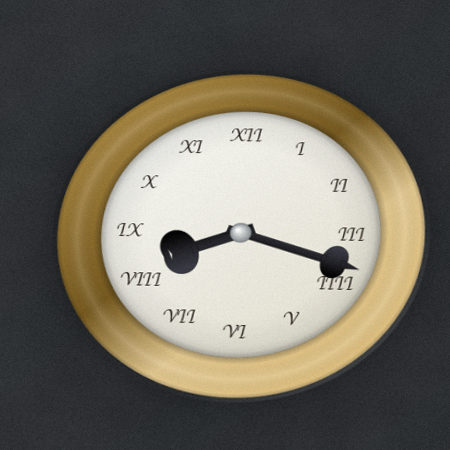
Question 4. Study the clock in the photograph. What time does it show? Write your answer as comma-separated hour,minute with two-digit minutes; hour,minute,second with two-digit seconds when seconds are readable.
8,18
